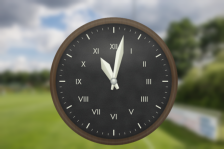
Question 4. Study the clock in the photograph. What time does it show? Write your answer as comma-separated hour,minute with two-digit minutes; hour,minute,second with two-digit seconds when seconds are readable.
11,02
